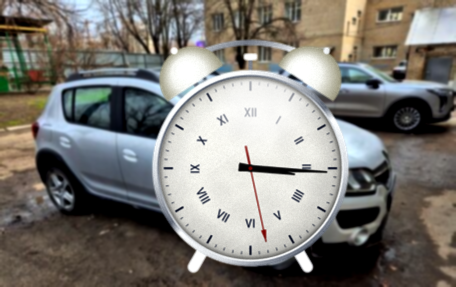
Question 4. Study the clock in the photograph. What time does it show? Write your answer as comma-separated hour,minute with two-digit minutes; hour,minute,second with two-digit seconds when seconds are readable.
3,15,28
